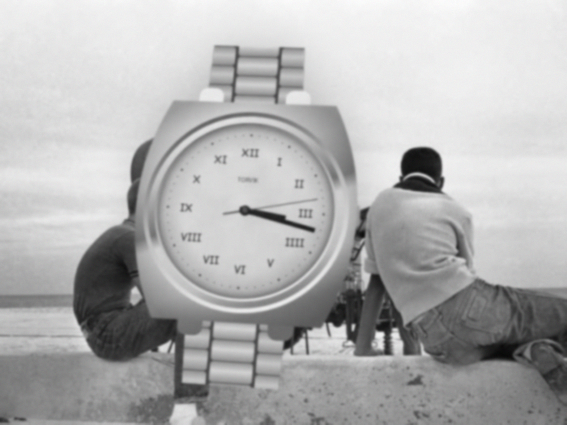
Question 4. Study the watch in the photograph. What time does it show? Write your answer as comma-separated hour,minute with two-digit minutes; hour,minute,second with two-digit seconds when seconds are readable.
3,17,13
